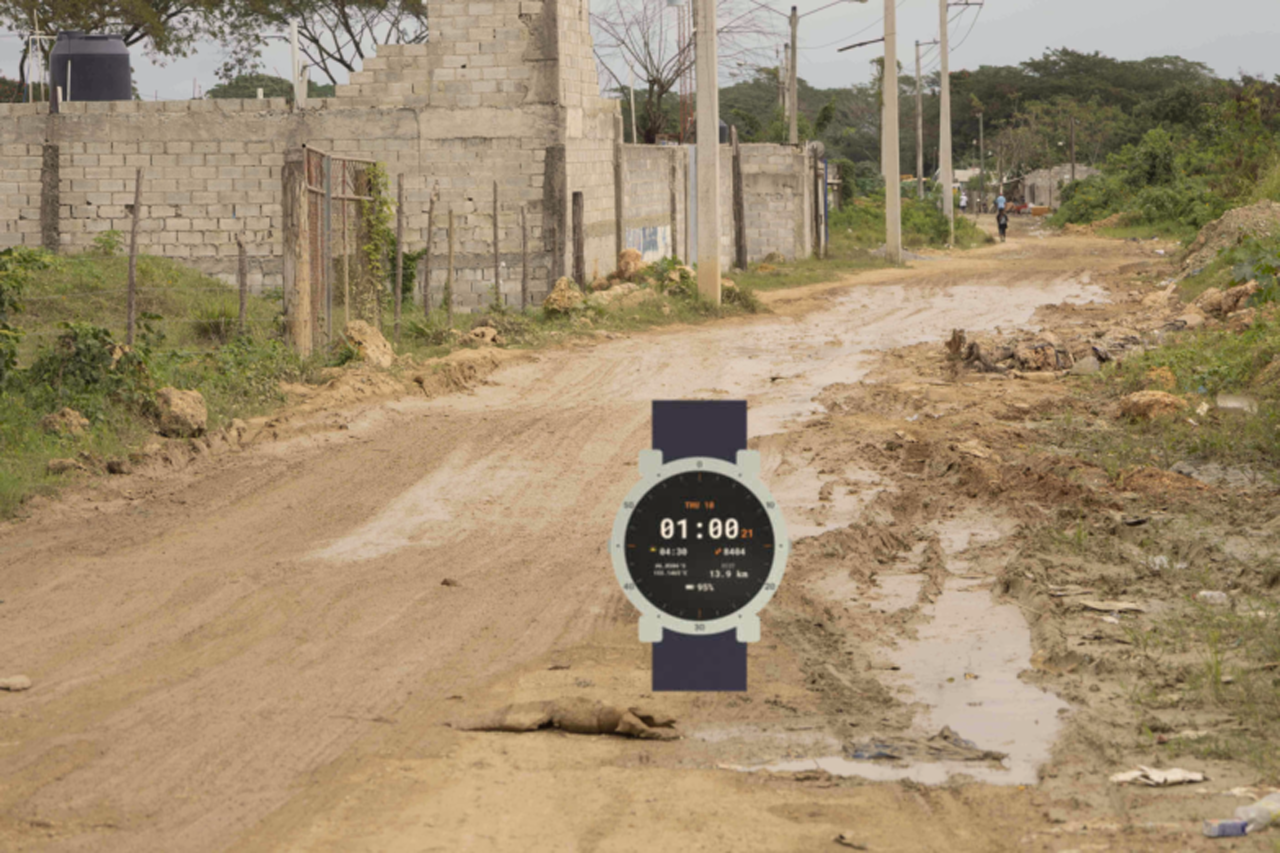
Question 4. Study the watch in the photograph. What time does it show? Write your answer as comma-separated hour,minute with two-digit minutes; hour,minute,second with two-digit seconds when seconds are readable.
1,00
